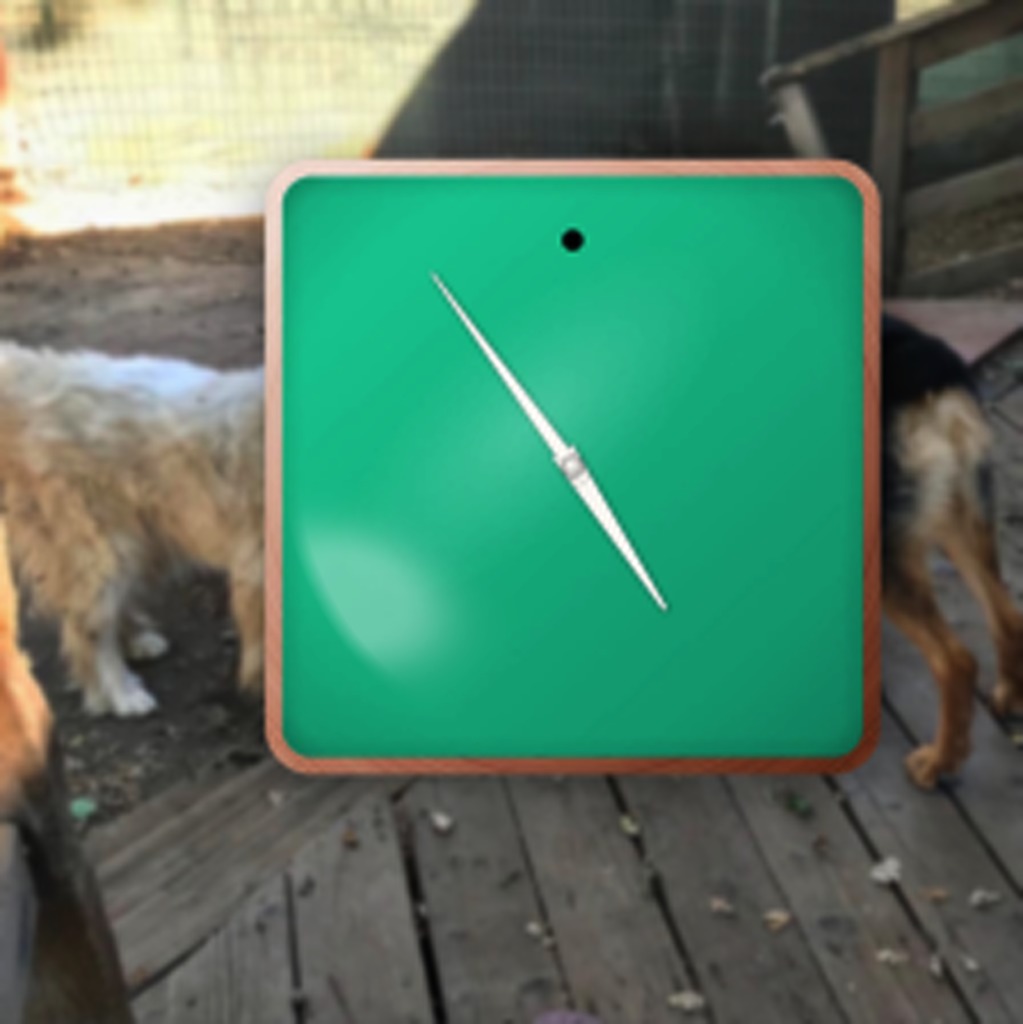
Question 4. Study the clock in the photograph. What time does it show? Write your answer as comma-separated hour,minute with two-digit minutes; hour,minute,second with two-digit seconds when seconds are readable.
4,54
